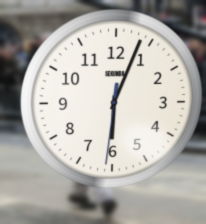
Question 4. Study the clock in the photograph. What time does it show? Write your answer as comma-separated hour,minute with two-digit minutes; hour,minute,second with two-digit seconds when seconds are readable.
6,03,31
